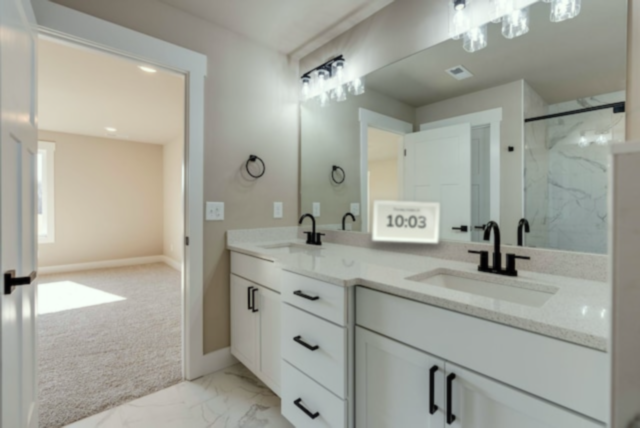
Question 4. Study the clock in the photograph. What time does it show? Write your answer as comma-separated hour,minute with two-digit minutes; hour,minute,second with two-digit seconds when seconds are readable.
10,03
